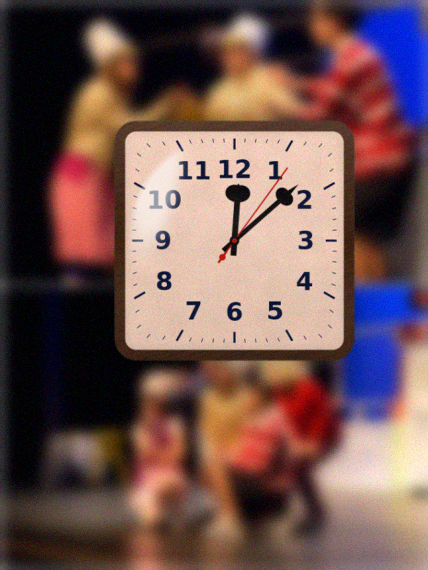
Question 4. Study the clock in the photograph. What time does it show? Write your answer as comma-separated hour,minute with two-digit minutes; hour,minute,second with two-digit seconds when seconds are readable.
12,08,06
